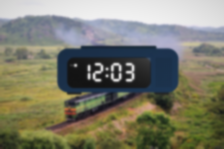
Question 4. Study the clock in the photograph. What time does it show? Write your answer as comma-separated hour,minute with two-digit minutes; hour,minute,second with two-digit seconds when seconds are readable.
12,03
